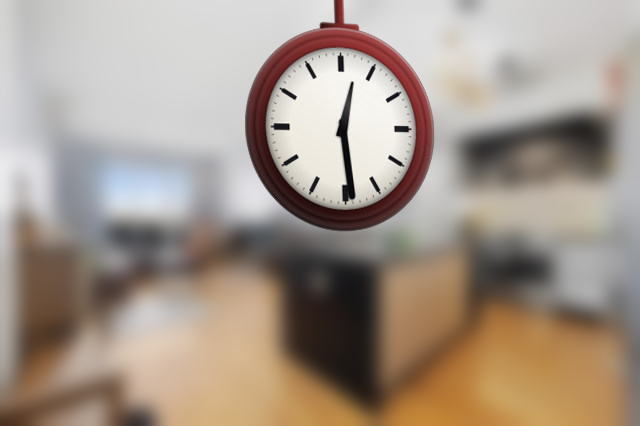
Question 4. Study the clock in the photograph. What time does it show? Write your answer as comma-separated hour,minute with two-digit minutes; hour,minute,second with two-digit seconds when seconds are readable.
12,29
